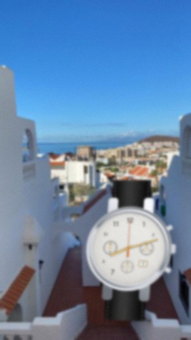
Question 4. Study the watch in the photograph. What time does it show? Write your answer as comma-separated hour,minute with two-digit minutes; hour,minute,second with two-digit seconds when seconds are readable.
8,12
